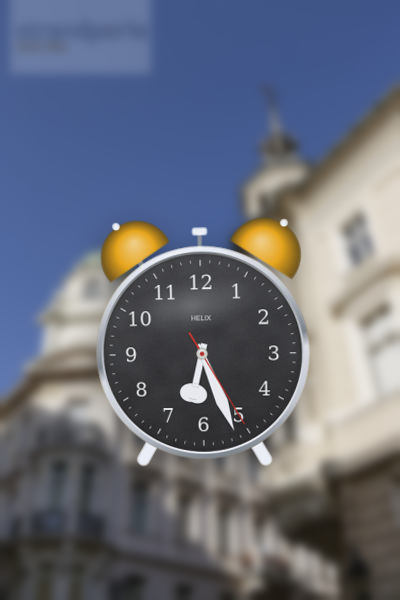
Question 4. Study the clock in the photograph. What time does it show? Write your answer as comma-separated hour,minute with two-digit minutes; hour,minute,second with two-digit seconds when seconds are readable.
6,26,25
